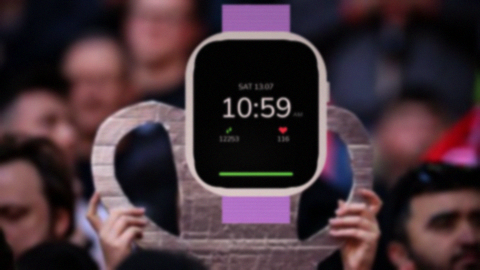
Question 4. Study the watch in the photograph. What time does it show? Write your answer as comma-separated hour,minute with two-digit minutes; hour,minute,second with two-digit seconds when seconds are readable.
10,59
